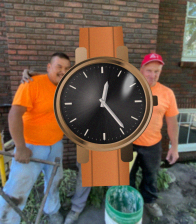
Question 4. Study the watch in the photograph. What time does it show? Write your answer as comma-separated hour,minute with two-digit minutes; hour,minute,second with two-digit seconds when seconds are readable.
12,24
